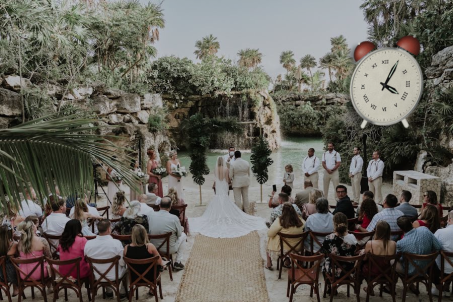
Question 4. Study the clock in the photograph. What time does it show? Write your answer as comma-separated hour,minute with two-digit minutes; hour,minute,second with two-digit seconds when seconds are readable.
4,05
